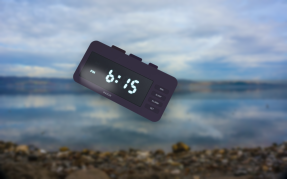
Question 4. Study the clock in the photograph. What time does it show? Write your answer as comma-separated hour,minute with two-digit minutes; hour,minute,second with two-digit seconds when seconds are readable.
6,15
